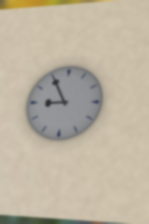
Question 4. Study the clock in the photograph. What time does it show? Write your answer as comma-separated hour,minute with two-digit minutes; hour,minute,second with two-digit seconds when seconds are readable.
8,55
